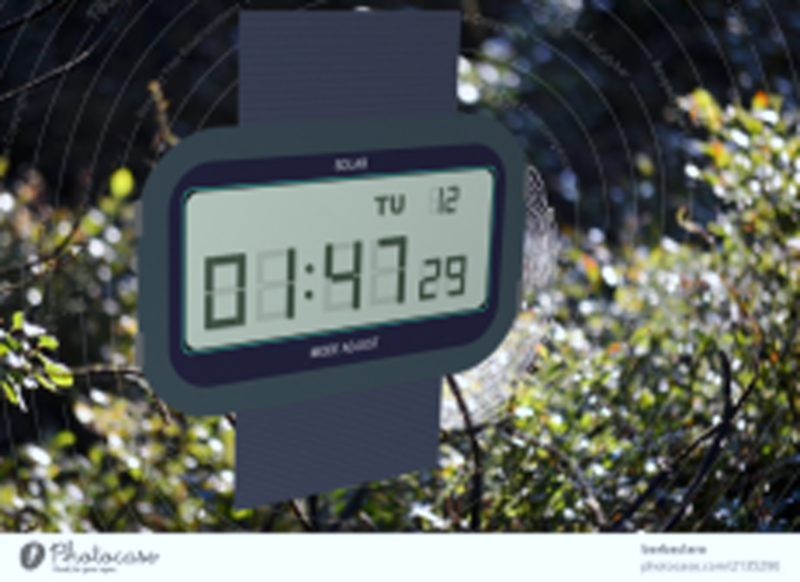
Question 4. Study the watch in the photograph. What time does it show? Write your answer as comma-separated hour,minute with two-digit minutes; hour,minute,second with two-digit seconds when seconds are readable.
1,47,29
